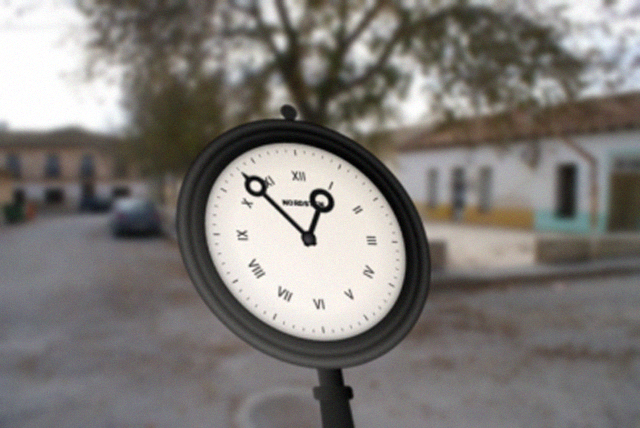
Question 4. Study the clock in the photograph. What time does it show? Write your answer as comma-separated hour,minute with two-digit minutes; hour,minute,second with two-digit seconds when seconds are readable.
12,53
